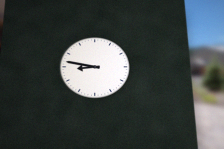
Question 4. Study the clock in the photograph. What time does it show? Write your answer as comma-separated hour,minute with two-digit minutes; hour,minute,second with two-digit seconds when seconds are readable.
8,47
